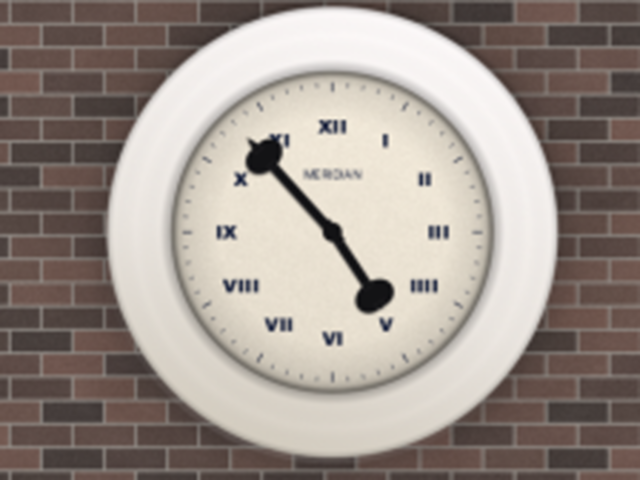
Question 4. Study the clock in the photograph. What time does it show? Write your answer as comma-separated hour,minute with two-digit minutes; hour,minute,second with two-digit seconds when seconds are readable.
4,53
